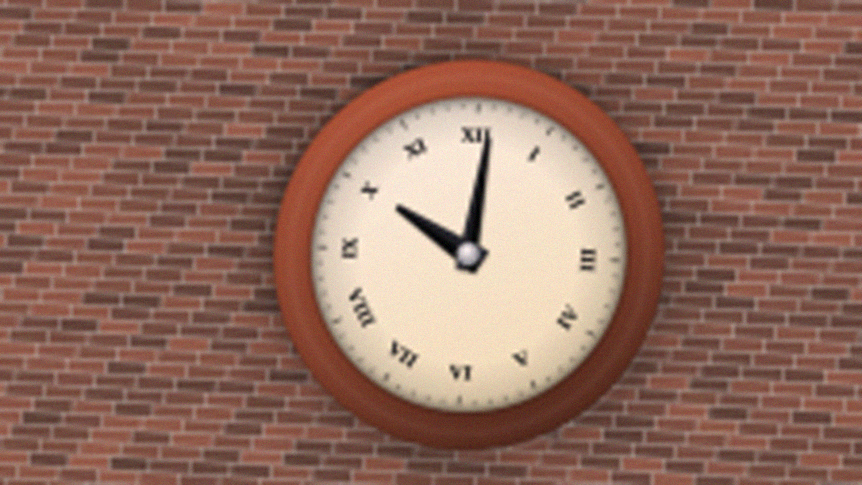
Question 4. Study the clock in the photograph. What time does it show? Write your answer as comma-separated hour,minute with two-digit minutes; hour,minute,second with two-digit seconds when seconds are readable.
10,01
